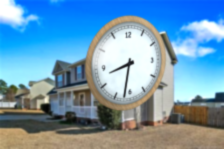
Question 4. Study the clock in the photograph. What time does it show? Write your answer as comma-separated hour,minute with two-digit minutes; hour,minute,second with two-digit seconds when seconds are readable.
8,32
